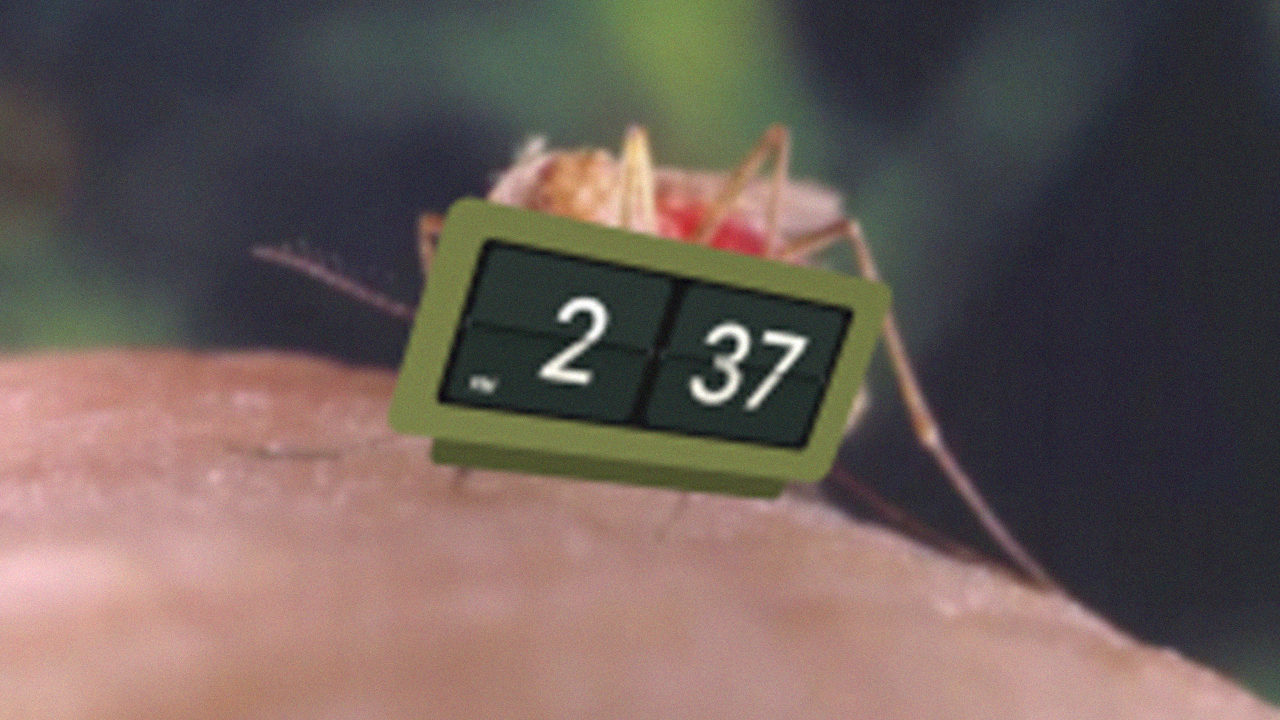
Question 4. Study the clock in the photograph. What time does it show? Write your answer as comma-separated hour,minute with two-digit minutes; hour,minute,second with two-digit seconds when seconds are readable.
2,37
